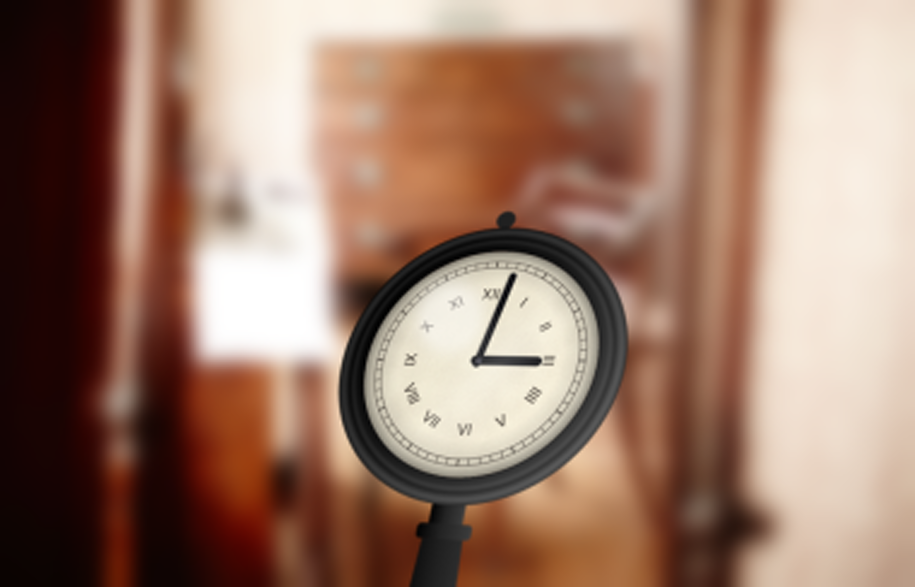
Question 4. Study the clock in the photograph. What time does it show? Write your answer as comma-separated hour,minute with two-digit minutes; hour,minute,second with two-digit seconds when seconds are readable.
3,02
